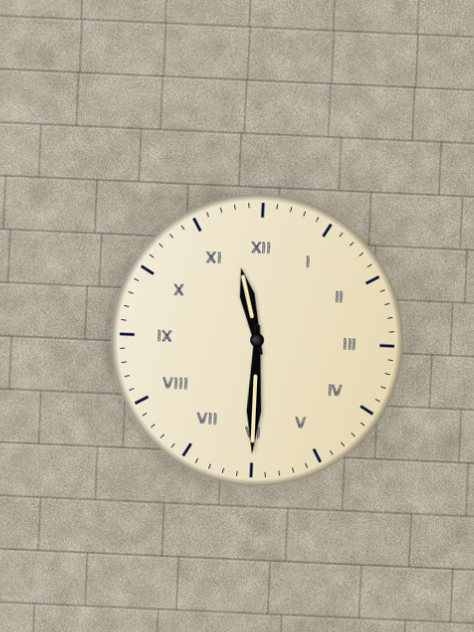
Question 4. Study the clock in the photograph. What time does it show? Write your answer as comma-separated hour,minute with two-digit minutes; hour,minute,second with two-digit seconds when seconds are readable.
11,30
